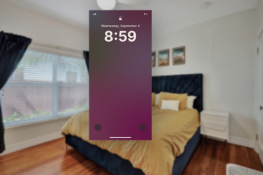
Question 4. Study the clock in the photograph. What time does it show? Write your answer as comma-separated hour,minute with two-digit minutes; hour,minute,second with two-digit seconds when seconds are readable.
8,59
